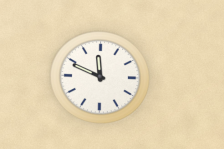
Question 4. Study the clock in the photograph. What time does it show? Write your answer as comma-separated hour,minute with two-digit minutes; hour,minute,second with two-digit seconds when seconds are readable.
11,49
